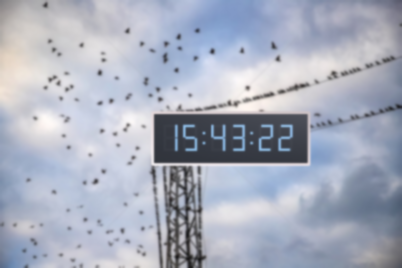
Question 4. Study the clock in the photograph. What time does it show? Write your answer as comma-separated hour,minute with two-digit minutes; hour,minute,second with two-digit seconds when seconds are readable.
15,43,22
